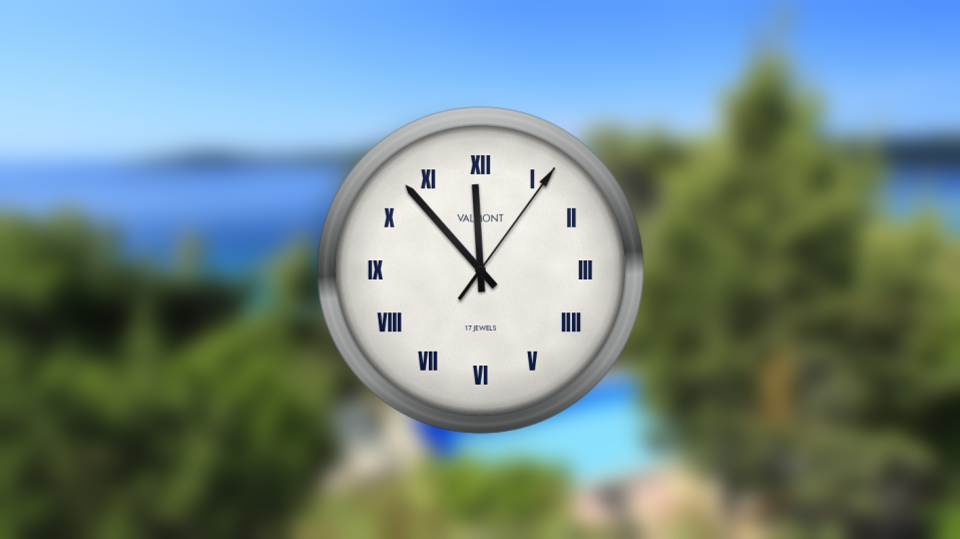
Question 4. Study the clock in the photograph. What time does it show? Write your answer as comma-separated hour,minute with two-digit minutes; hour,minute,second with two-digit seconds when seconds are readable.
11,53,06
